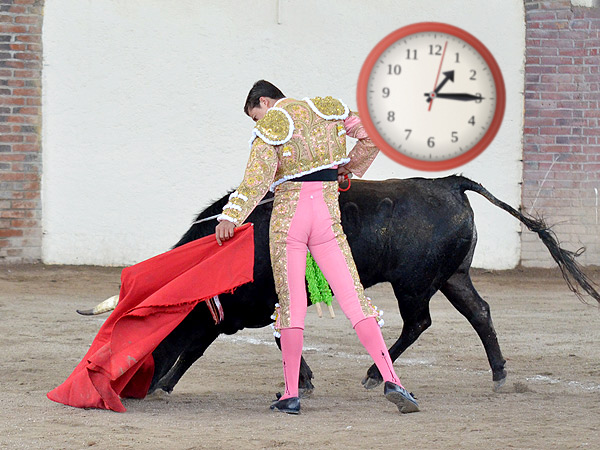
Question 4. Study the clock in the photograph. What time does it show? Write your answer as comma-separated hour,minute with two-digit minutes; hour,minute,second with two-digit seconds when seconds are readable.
1,15,02
